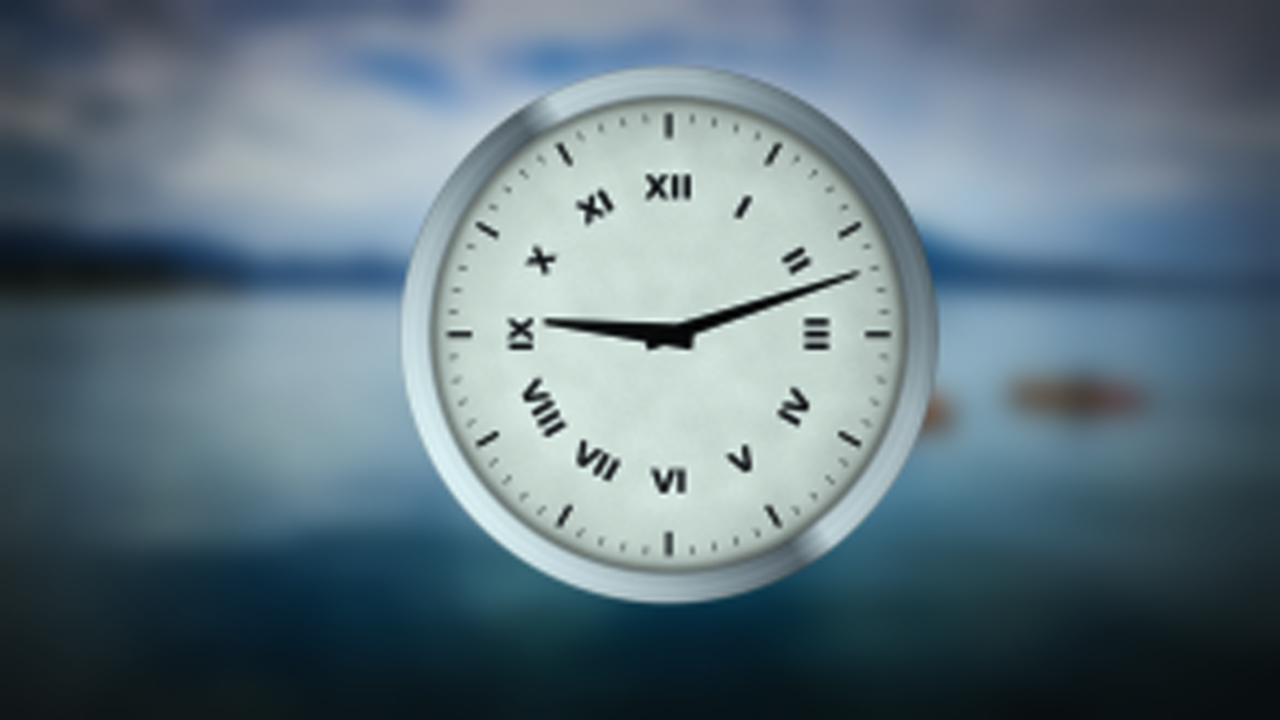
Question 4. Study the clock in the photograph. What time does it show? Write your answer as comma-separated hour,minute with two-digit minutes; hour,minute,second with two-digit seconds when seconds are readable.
9,12
